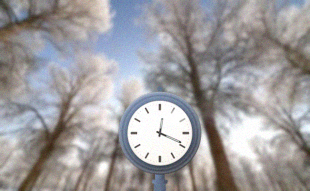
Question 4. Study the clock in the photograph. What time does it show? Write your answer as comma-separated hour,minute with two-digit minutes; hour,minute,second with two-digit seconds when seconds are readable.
12,19
